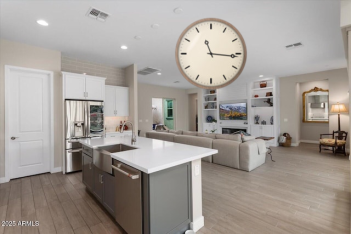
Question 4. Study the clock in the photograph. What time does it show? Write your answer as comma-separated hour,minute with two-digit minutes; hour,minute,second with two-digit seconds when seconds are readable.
11,16
